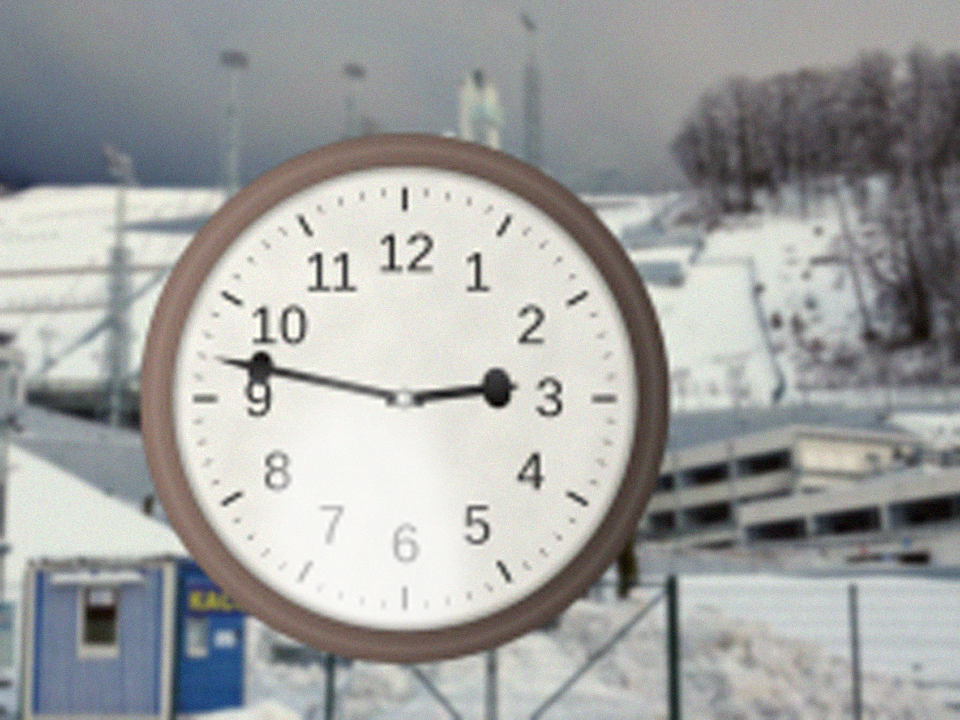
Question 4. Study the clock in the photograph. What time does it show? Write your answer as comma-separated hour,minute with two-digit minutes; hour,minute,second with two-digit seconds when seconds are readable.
2,47
